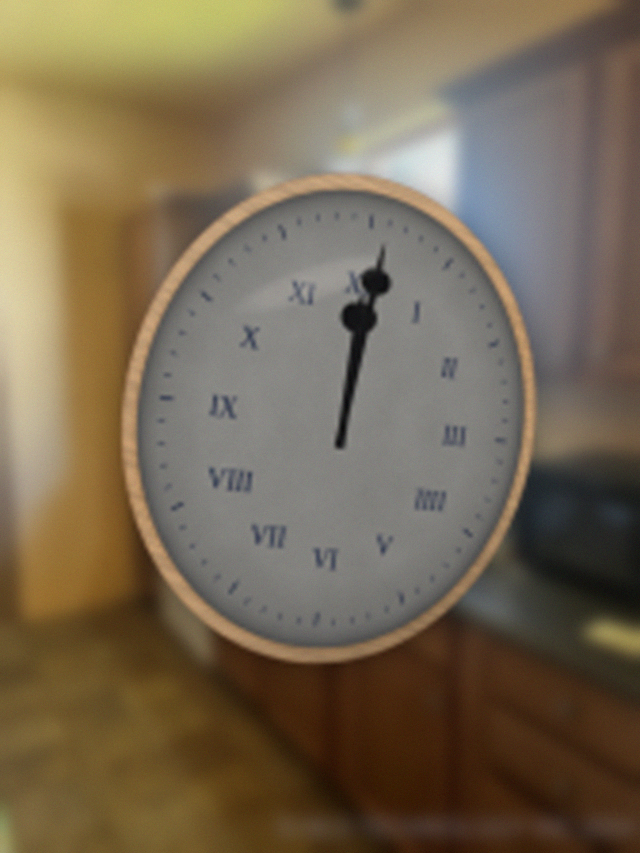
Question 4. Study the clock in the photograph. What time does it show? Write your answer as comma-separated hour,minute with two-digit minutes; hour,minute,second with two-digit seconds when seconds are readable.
12,01
